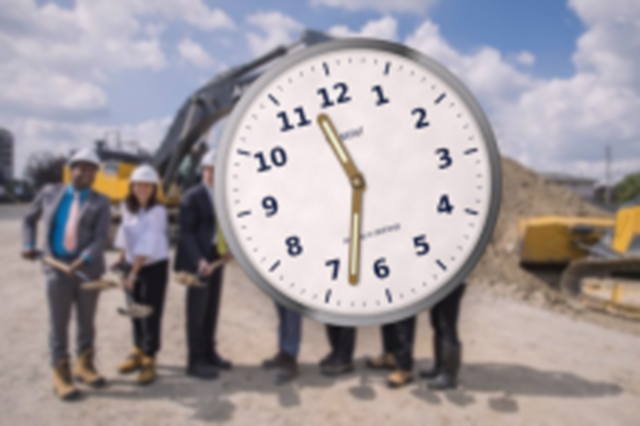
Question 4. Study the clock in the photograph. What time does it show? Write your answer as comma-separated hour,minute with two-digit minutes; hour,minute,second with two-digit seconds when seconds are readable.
11,33
